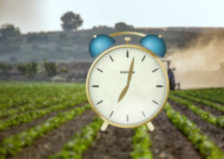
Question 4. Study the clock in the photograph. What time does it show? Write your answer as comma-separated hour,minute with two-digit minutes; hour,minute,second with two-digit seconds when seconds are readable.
7,02
